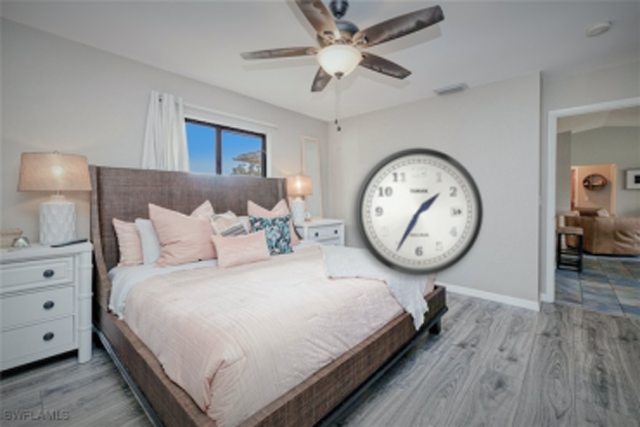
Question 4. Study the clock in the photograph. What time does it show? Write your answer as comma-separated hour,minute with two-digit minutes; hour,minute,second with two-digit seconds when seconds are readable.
1,35
